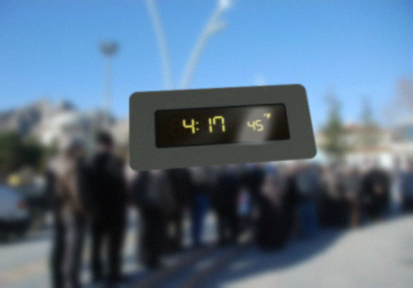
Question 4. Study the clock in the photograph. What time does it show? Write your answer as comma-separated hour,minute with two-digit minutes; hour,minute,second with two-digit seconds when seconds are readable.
4,17
